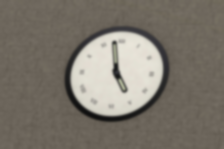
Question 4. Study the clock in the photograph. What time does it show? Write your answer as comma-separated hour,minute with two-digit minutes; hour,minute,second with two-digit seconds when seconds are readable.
4,58
